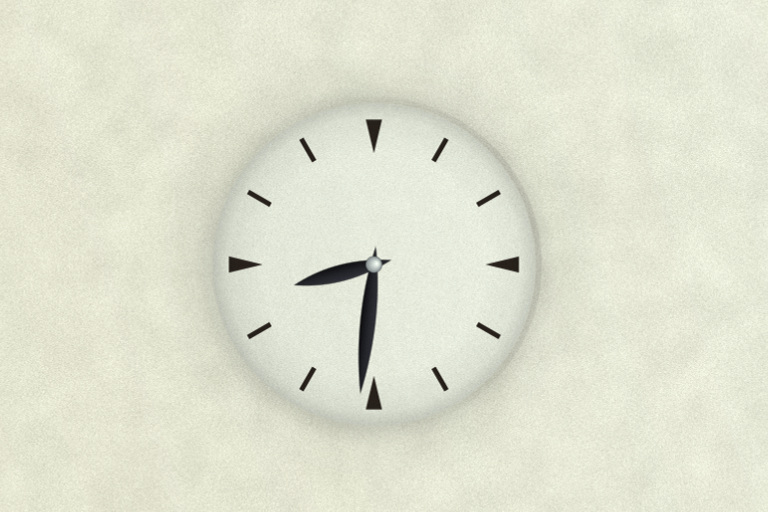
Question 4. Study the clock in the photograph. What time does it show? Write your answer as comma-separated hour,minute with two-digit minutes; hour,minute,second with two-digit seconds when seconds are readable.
8,31
